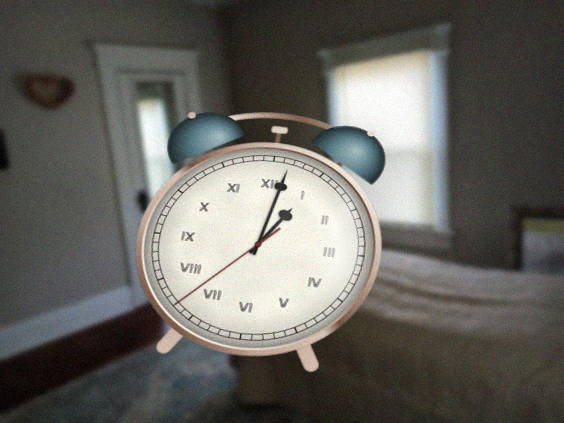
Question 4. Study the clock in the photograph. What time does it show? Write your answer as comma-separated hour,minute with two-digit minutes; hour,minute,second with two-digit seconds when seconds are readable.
1,01,37
